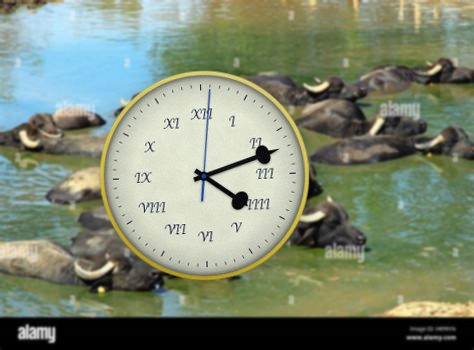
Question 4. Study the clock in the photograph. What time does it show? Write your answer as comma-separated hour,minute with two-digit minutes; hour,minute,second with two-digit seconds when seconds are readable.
4,12,01
